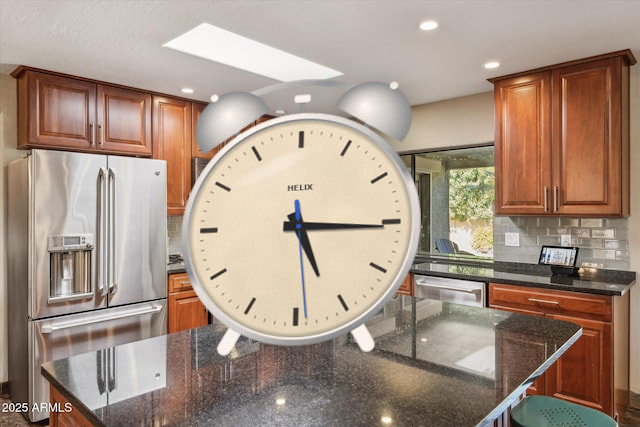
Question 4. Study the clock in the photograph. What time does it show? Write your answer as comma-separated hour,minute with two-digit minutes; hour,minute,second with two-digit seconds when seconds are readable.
5,15,29
